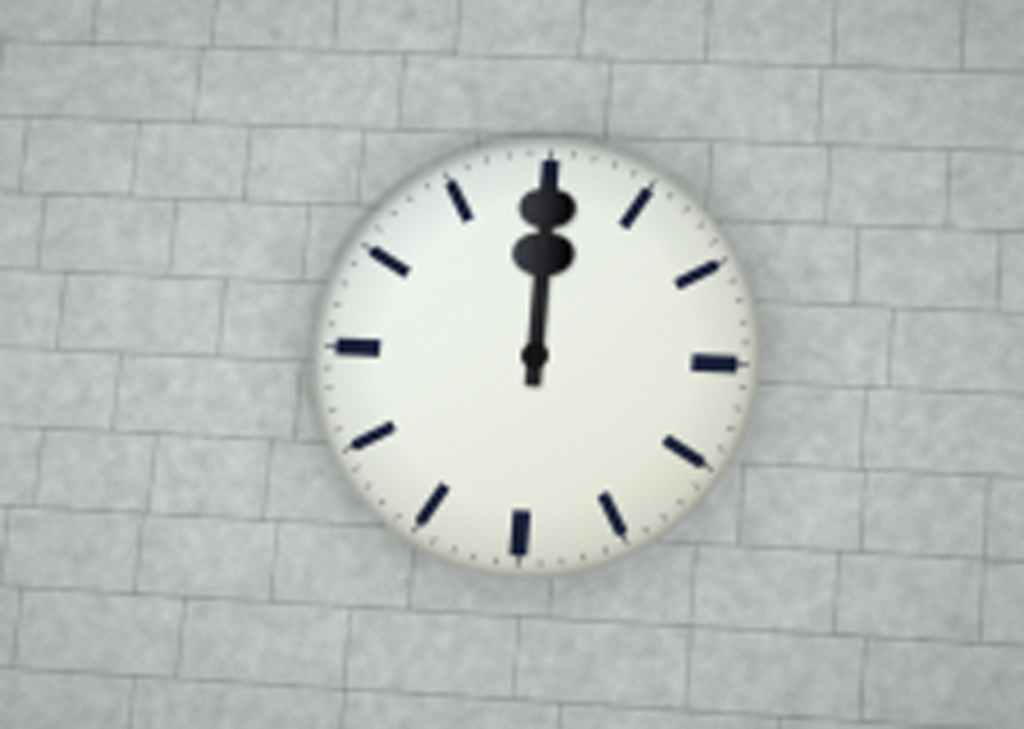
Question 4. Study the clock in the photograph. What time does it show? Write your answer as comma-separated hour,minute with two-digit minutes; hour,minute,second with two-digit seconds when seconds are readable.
12,00
